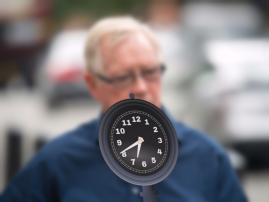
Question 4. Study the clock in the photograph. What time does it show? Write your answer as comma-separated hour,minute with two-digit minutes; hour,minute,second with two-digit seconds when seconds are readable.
6,41
